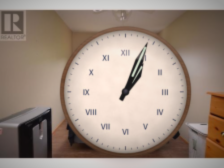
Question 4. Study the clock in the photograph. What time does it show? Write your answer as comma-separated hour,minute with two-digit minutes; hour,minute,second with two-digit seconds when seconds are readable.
1,04
